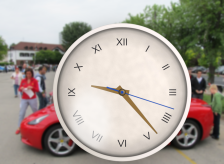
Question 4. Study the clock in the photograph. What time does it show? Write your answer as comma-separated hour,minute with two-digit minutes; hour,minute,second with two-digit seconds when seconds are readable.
9,23,18
